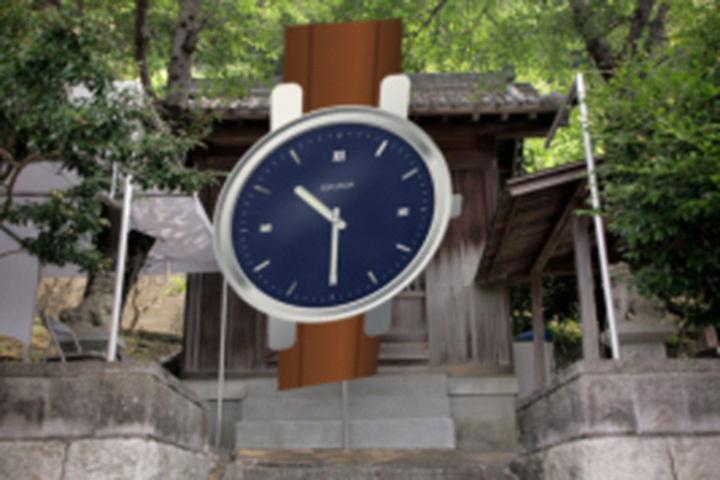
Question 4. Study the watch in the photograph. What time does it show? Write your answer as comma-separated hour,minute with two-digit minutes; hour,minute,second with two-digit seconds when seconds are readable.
10,30
